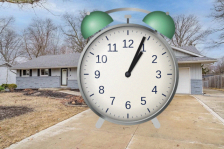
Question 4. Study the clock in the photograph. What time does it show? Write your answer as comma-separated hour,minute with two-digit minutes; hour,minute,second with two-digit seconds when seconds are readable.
1,04
